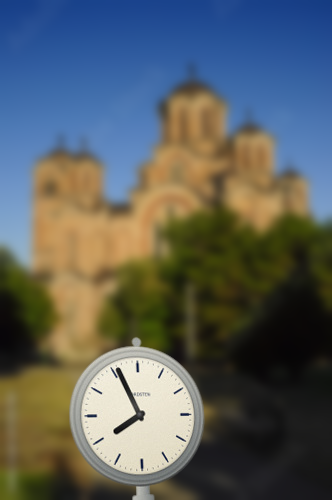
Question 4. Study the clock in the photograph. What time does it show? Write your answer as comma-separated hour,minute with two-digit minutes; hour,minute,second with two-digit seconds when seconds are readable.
7,56
